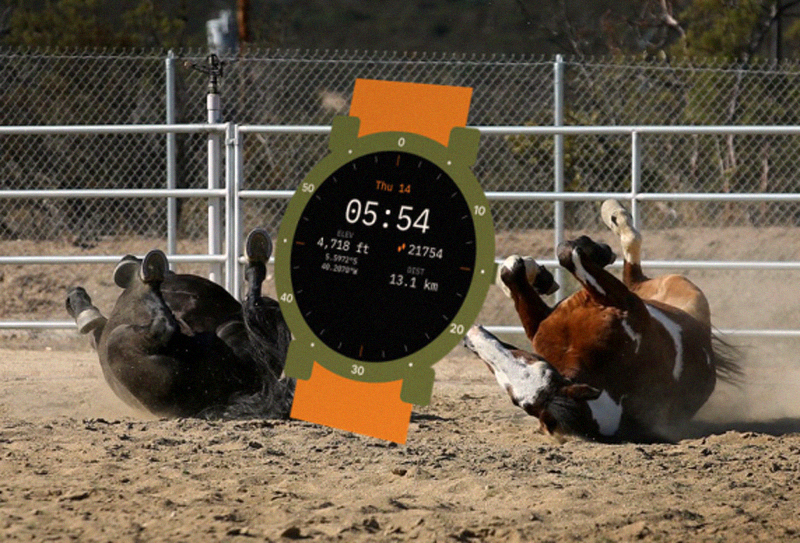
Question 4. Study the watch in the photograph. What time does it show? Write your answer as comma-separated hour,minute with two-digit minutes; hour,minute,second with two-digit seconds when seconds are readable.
5,54
